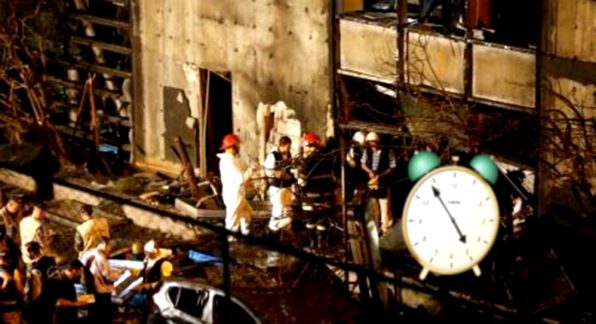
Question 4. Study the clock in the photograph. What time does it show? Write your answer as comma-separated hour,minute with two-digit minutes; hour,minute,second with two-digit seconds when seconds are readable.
4,54
